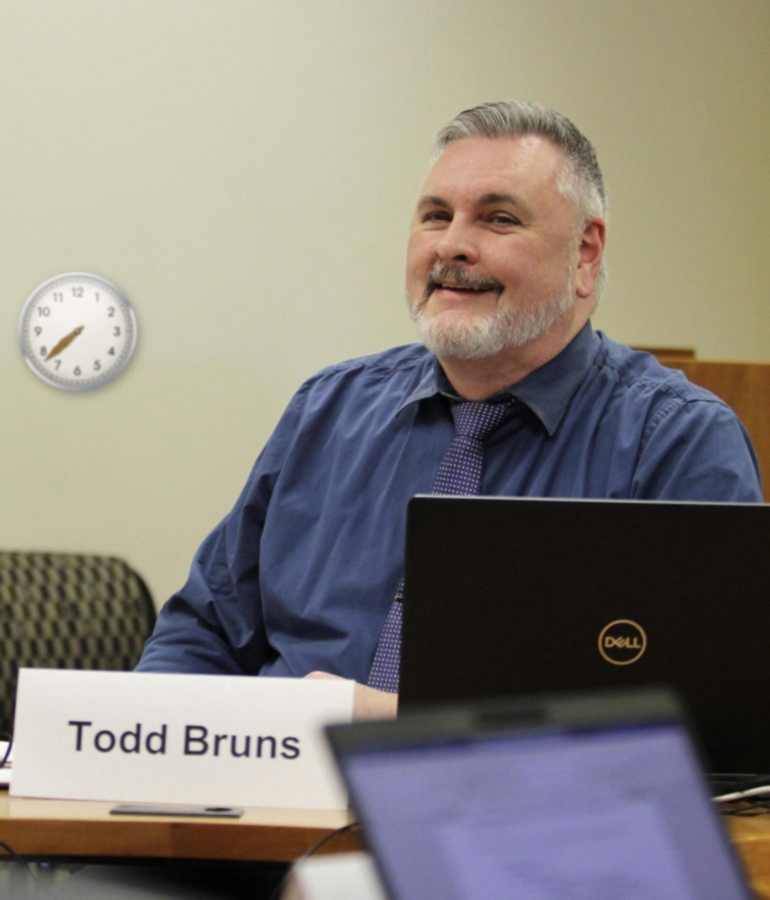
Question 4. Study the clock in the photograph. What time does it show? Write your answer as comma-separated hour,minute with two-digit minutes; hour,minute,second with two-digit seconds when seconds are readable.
7,38
